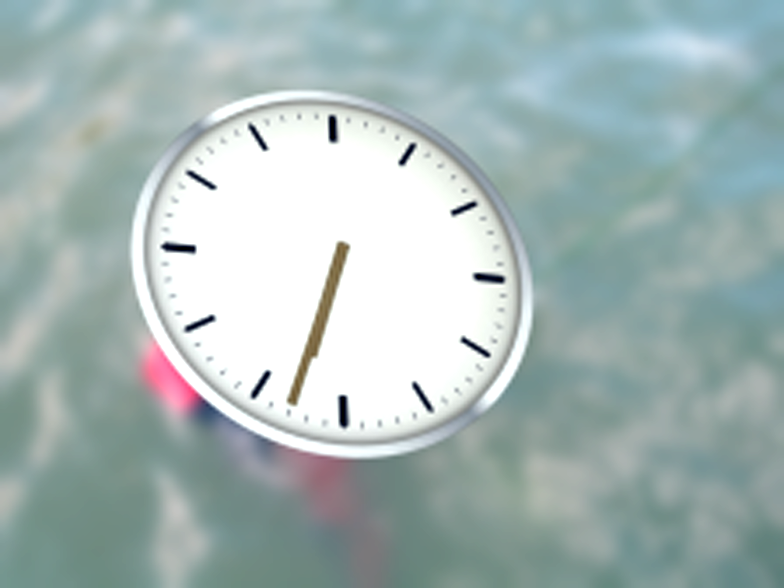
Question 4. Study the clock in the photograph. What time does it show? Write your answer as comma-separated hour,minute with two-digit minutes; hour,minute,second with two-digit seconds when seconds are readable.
6,33
